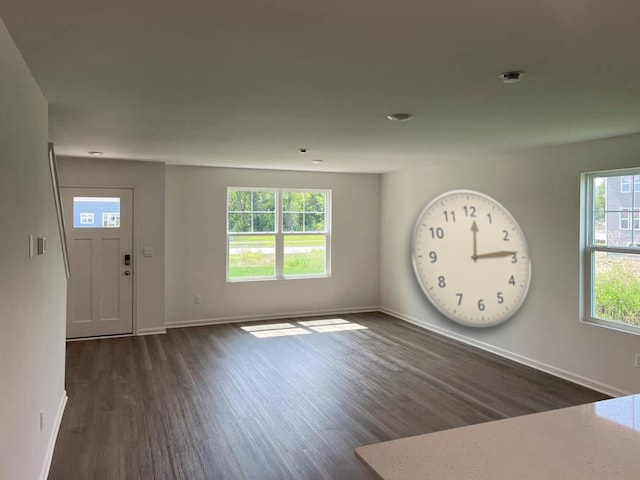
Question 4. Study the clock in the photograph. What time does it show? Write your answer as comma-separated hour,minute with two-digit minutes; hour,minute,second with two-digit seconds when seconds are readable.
12,14
